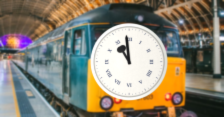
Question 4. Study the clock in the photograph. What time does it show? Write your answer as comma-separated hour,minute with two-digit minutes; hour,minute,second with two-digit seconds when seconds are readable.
10,59
